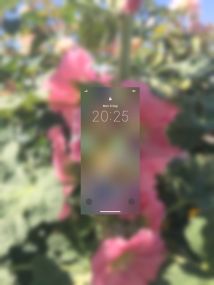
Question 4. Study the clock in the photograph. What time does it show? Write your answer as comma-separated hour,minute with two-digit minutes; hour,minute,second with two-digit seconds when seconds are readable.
20,25
